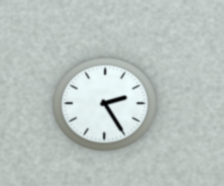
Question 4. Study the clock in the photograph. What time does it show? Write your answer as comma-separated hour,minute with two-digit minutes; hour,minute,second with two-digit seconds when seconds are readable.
2,25
